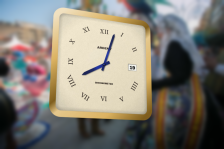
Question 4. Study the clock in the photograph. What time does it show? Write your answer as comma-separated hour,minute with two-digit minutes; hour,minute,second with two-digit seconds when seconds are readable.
8,03
